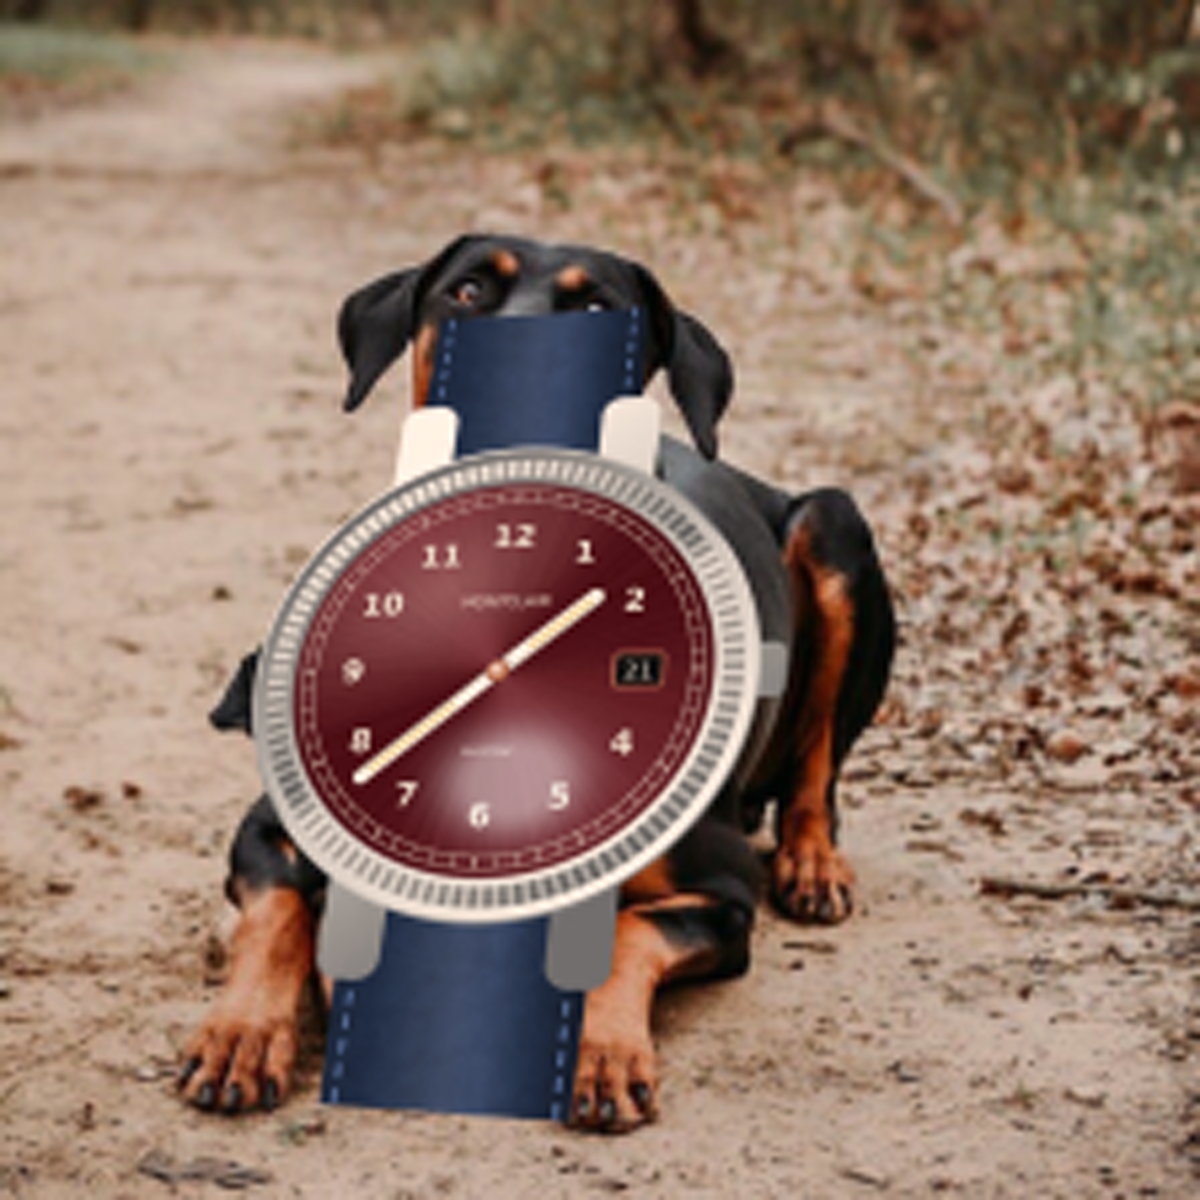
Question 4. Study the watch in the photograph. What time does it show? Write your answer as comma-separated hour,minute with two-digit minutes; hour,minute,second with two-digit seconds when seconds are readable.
1,38
